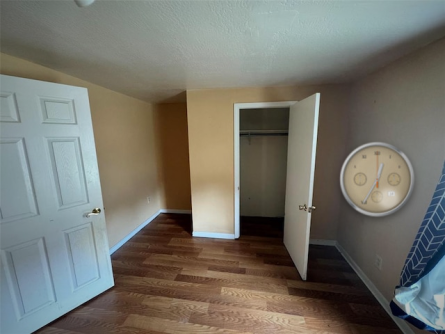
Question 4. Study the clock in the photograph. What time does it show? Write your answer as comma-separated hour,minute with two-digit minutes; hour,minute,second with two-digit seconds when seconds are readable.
12,35
